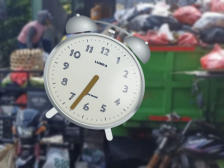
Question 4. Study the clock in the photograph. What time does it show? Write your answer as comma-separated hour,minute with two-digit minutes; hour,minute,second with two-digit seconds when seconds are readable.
6,33
